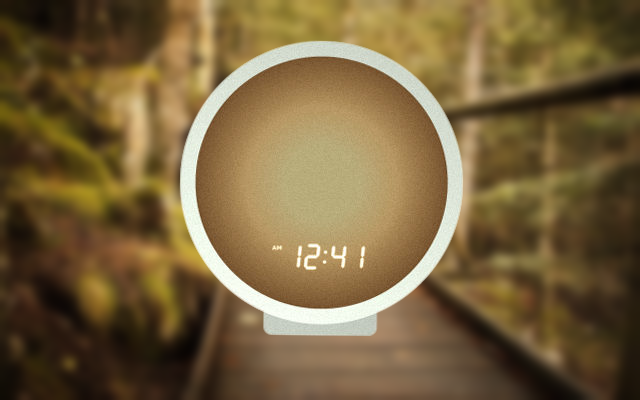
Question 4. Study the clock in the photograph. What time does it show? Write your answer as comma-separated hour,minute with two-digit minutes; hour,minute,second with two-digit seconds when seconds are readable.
12,41
